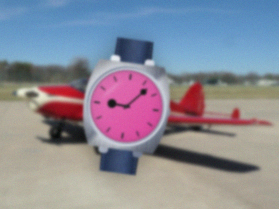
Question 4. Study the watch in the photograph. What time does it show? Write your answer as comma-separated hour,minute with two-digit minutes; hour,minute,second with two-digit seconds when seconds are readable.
9,07
